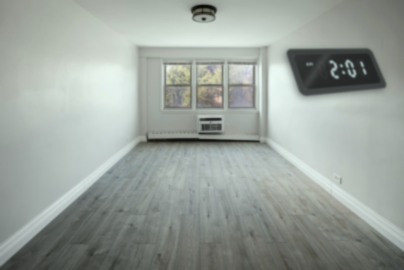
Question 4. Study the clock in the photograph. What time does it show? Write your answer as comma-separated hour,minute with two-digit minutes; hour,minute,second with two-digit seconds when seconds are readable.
2,01
